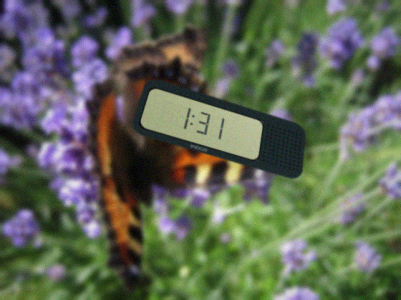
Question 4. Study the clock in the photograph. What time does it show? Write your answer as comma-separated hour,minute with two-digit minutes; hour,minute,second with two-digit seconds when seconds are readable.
1,31
